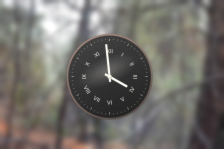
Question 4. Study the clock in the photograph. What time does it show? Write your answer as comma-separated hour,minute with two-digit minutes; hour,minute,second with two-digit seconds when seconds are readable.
3,59
